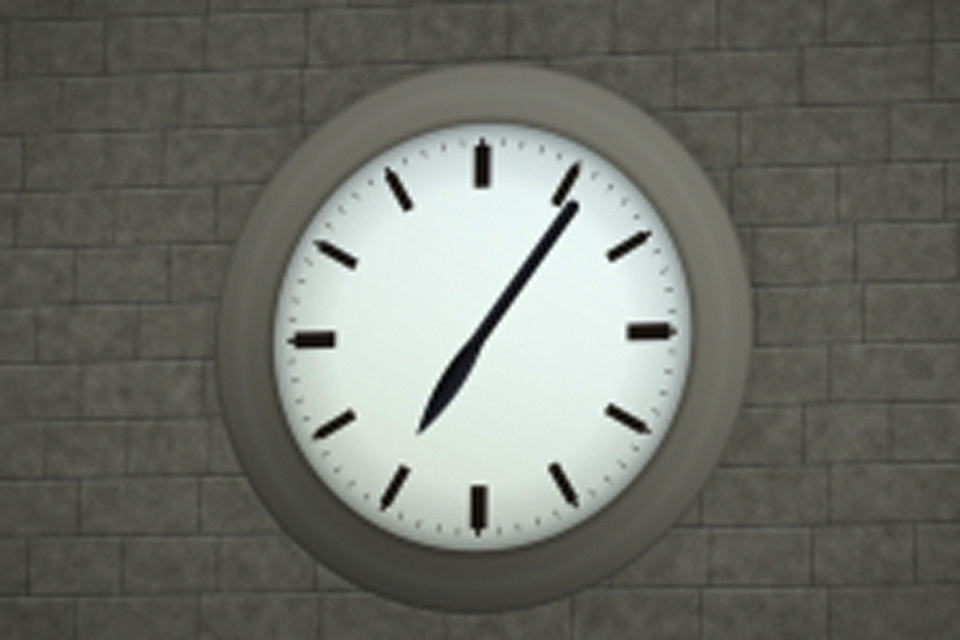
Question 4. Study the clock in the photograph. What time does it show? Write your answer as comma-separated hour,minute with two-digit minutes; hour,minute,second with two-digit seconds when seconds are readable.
7,06
